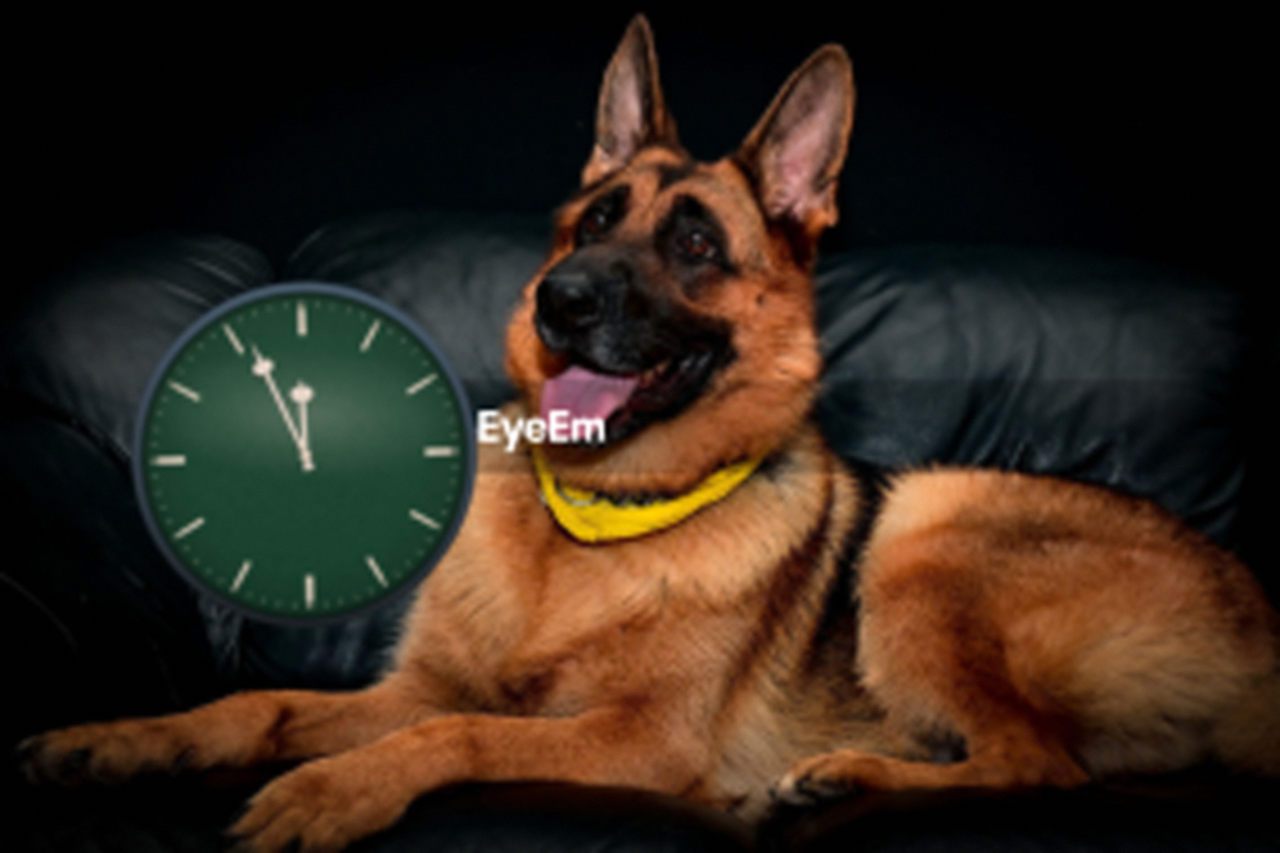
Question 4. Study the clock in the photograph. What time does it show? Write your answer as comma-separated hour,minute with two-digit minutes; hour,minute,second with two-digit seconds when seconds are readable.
11,56
